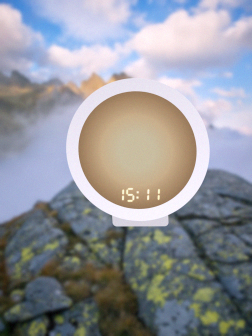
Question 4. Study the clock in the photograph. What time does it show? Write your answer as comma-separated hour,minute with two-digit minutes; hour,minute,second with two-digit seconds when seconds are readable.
15,11
